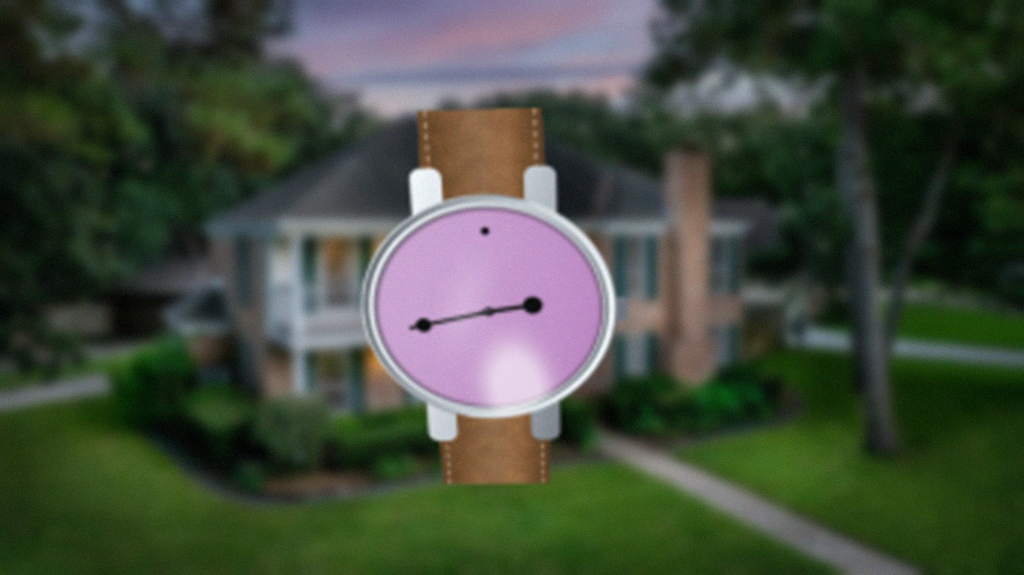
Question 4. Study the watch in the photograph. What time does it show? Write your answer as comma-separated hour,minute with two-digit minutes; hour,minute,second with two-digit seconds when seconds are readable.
2,43
